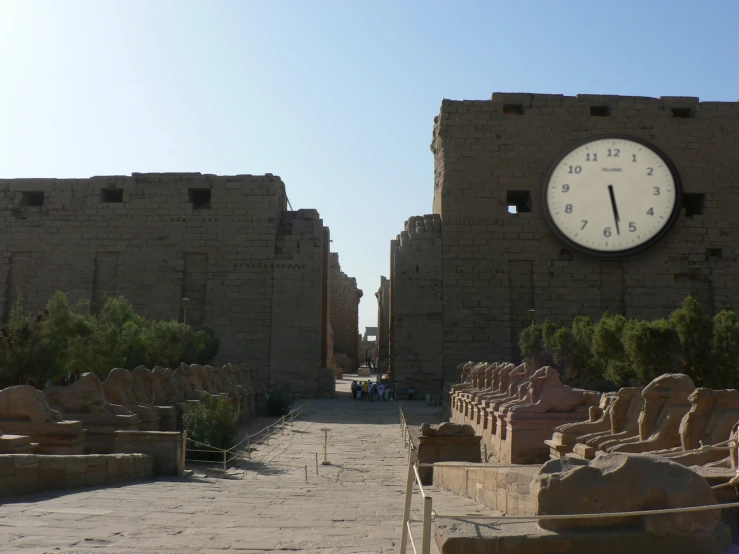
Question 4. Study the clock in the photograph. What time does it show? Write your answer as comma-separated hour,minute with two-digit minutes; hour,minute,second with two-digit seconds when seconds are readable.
5,28
